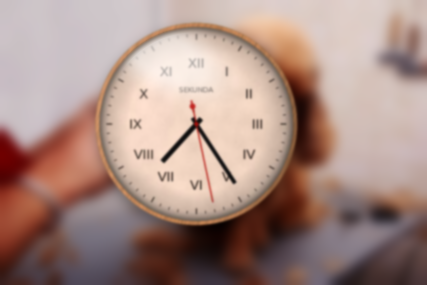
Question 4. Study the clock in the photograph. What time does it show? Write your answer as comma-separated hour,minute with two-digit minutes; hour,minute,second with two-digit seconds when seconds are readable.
7,24,28
